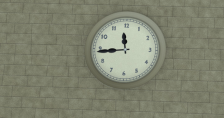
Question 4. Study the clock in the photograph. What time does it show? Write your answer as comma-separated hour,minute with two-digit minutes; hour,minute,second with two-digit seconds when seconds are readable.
11,44
